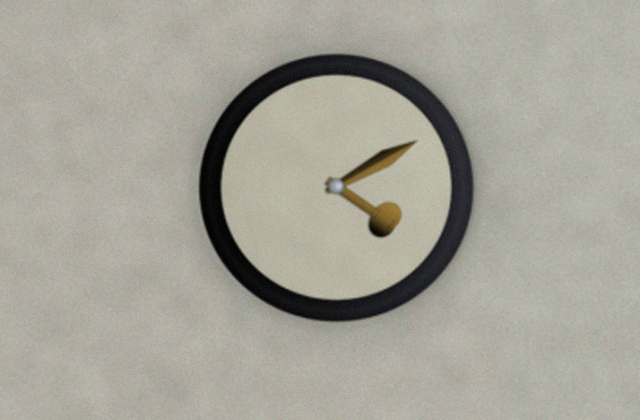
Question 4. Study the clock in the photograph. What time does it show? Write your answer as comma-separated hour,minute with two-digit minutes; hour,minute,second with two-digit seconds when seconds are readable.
4,10
